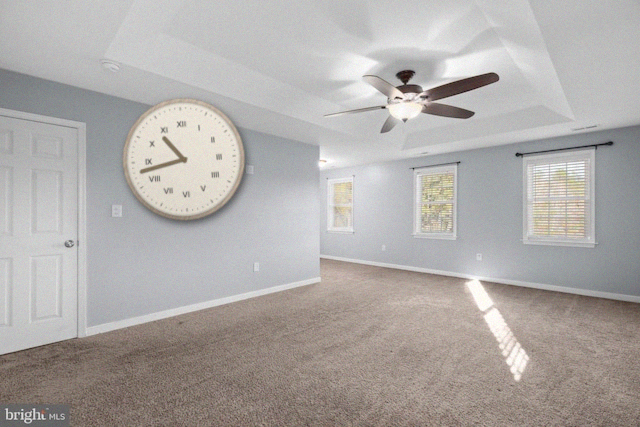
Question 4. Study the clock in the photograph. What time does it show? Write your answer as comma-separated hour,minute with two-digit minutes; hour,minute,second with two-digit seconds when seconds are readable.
10,43
